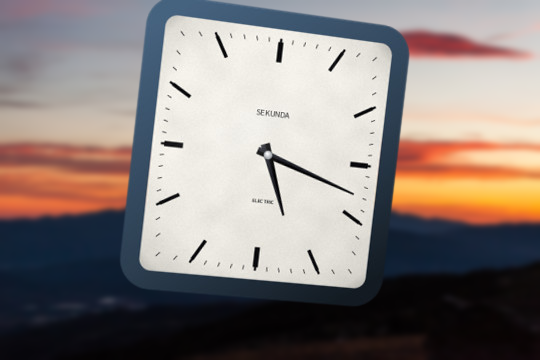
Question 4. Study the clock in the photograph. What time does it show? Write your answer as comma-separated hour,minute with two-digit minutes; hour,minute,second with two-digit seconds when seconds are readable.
5,18
